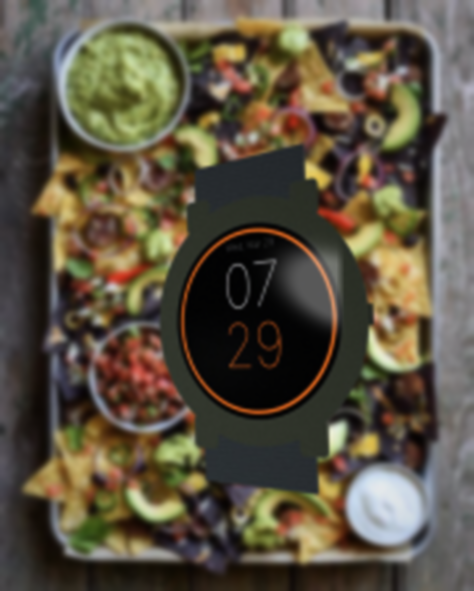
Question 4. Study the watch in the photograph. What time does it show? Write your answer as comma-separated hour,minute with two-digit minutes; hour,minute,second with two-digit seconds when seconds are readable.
7,29
